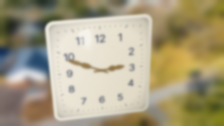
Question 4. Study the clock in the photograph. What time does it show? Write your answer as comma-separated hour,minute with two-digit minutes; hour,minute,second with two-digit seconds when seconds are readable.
2,49
